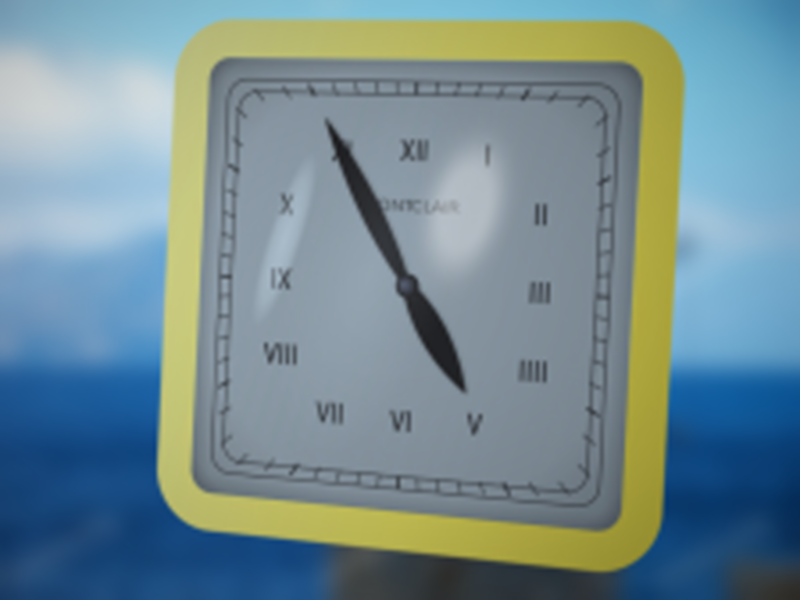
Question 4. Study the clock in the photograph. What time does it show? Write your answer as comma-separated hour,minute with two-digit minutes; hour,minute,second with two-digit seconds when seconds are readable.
4,55
